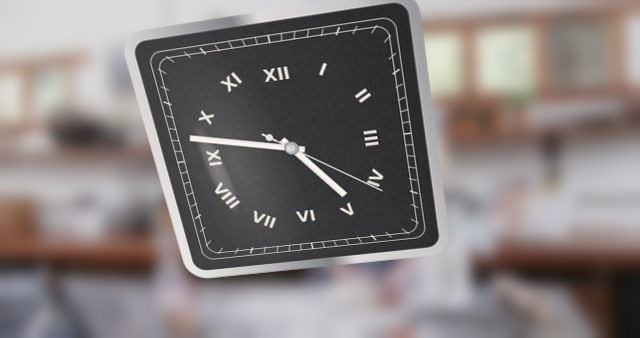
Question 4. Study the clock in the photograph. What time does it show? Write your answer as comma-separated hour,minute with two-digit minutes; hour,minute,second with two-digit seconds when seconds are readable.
4,47,21
